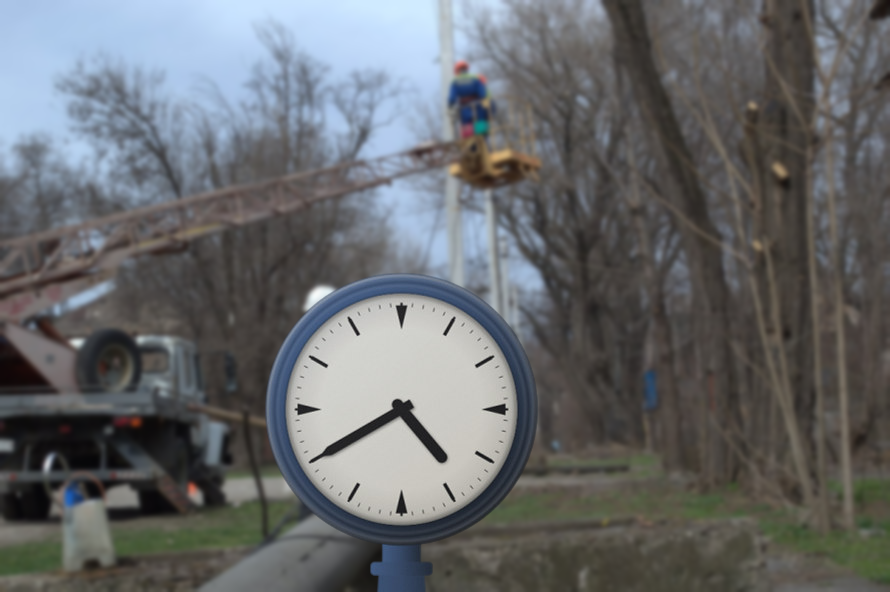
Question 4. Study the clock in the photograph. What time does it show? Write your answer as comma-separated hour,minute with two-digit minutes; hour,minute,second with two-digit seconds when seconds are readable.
4,40
